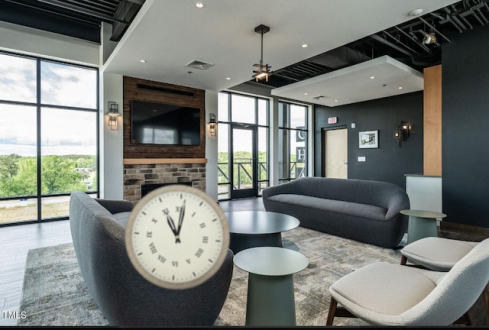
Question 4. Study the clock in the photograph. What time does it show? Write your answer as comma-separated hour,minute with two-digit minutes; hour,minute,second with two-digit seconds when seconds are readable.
11,01
